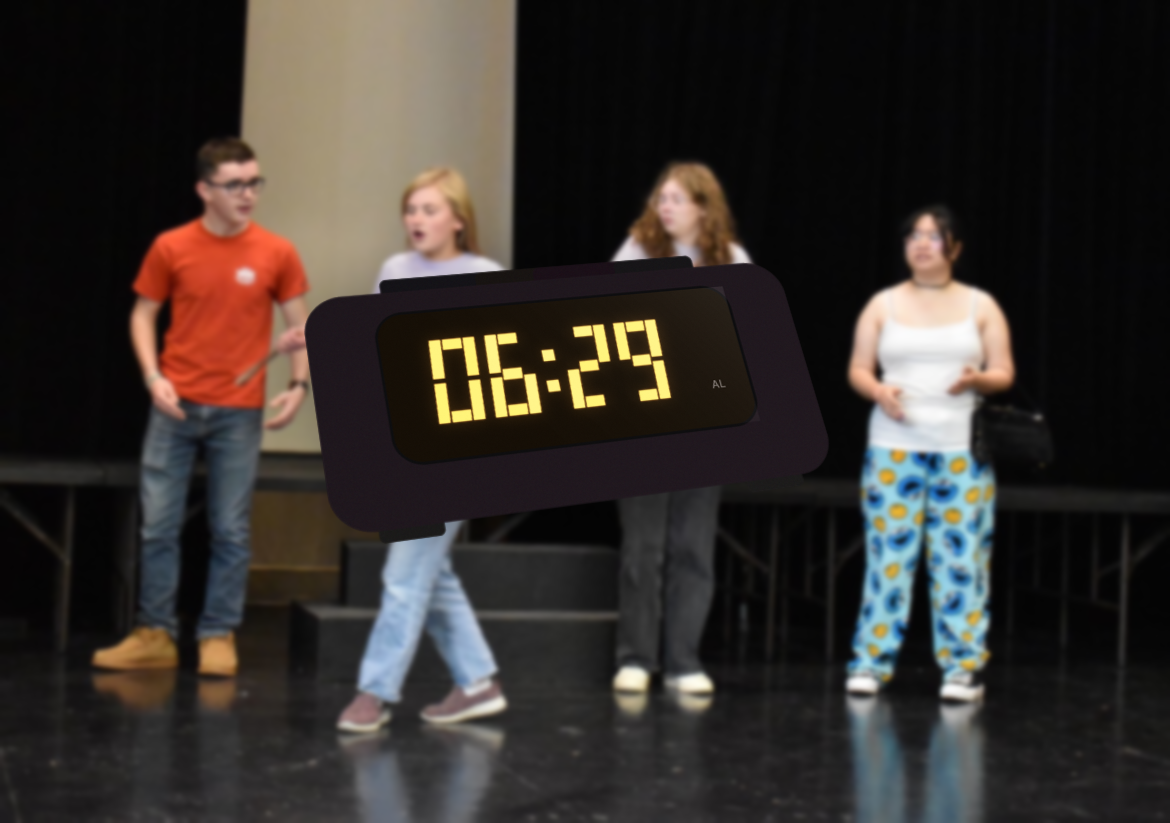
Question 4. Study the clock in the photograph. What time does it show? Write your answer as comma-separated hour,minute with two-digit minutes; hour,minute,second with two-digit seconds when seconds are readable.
6,29
